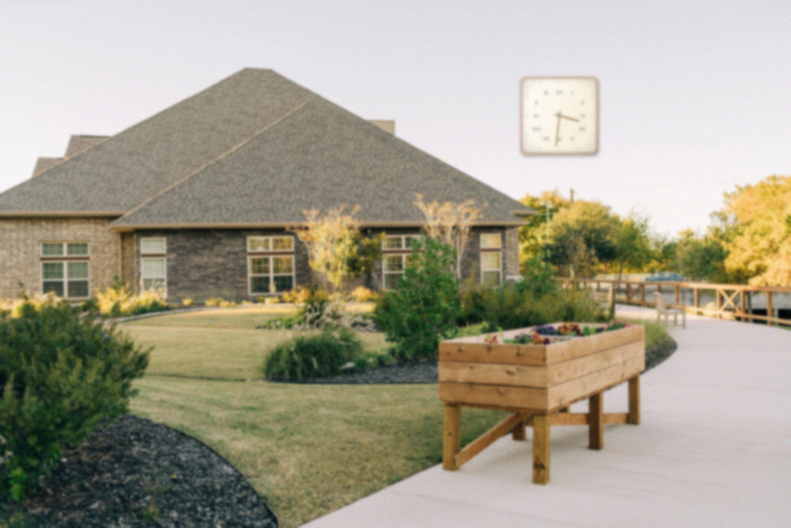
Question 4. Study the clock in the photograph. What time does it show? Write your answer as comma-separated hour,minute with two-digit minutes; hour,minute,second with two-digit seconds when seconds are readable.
3,31
